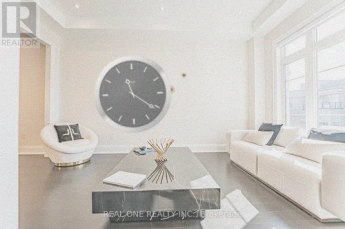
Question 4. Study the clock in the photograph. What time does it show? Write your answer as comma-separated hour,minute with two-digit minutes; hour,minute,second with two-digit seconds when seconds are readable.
11,21
